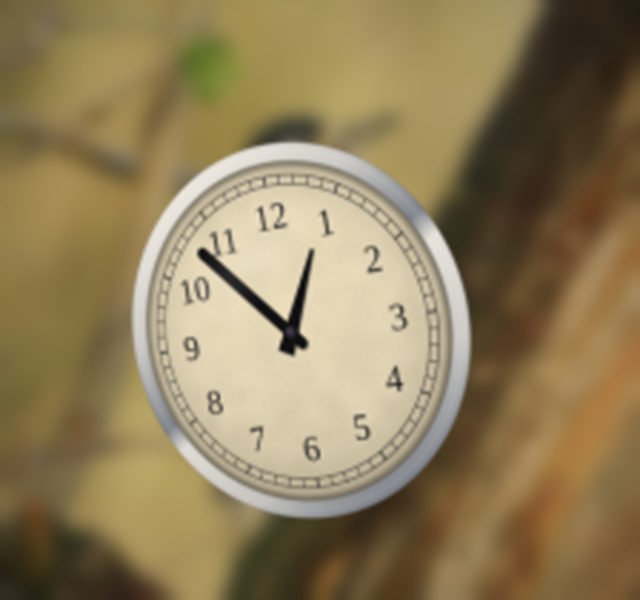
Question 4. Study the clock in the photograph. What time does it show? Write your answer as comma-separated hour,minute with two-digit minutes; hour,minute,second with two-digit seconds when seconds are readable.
12,53
